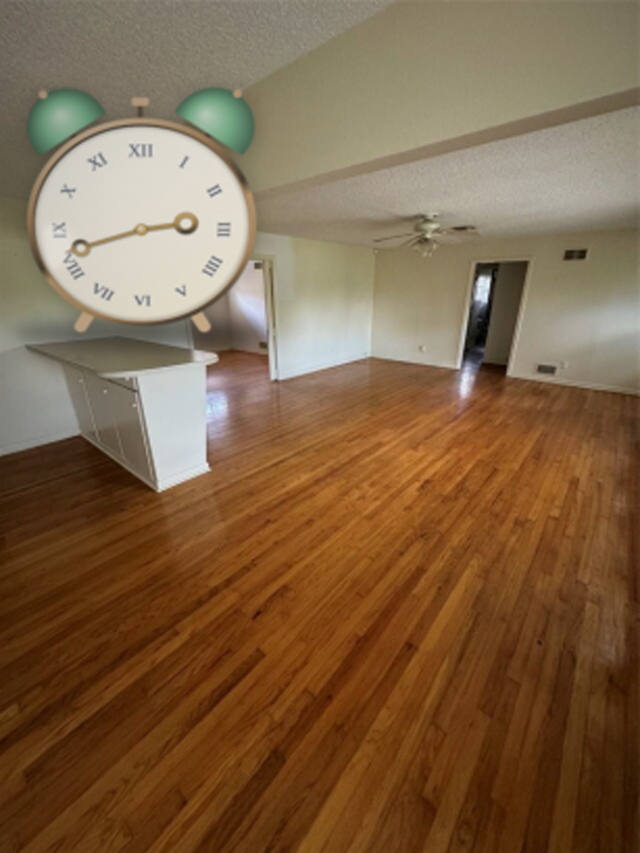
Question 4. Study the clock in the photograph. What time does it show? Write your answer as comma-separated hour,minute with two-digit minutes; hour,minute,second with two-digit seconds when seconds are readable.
2,42
